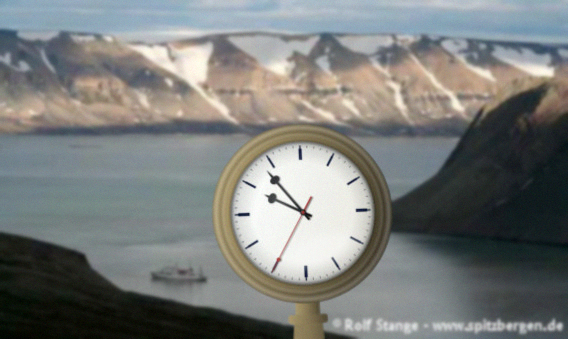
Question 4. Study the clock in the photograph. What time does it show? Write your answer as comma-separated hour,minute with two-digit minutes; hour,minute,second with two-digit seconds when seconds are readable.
9,53,35
